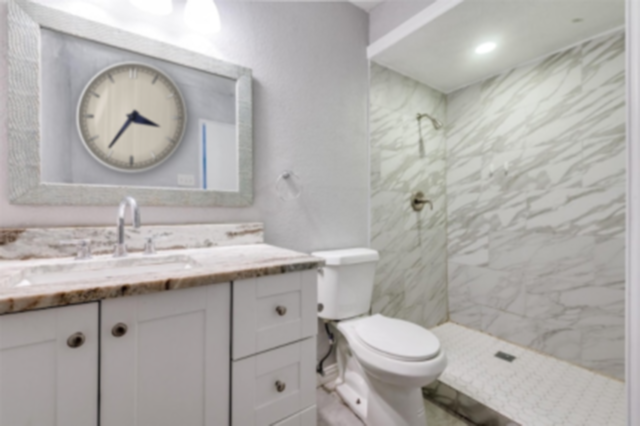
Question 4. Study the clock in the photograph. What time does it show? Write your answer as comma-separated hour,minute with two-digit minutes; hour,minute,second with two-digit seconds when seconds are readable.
3,36
